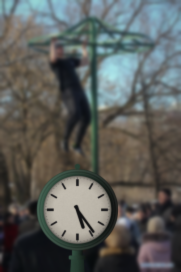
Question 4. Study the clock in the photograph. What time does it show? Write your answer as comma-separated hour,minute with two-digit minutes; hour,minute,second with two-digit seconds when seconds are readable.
5,24
